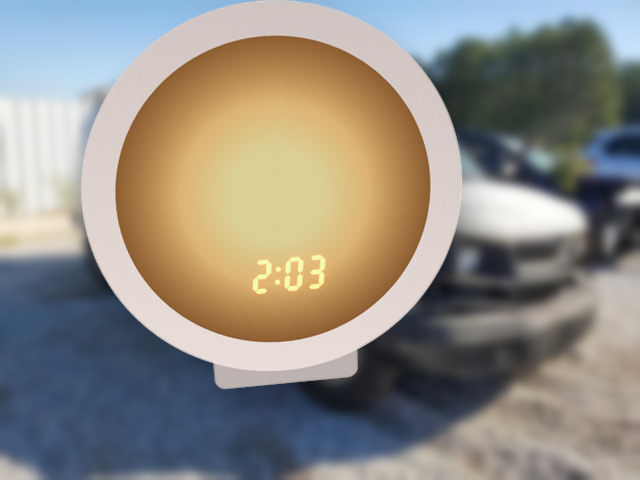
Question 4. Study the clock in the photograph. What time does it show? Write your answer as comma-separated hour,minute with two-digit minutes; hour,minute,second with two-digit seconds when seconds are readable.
2,03
